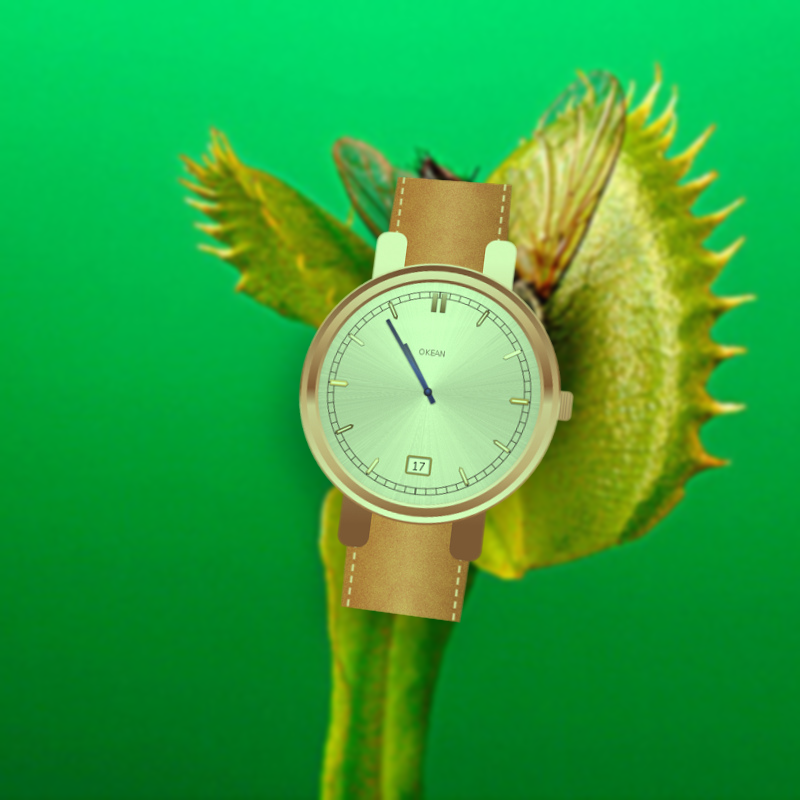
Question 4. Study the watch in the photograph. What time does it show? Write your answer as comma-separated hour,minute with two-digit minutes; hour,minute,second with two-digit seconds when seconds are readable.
10,54
